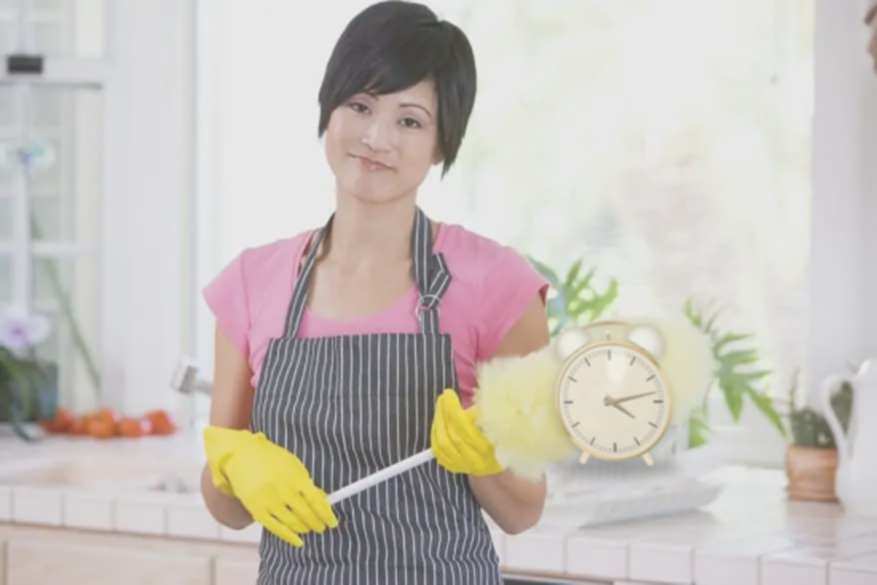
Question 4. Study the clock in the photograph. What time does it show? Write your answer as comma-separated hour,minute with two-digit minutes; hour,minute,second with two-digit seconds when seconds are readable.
4,13
